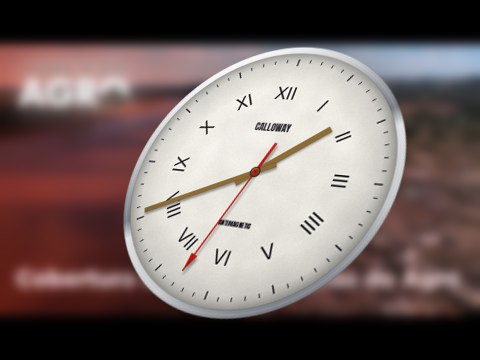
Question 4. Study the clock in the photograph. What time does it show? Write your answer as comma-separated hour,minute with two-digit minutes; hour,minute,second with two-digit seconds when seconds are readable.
1,40,33
